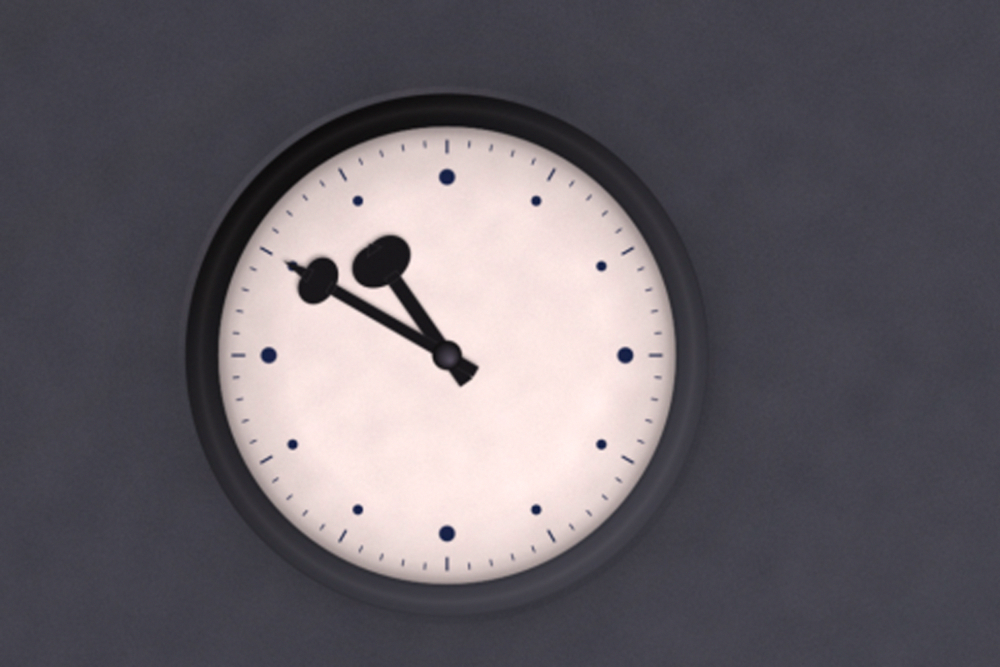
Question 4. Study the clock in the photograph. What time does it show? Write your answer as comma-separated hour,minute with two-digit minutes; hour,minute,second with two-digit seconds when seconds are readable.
10,50
